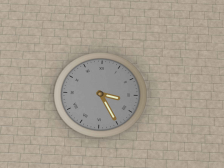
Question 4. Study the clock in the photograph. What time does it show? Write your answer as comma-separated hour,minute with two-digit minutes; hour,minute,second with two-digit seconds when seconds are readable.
3,25
